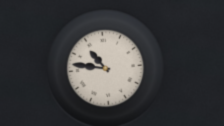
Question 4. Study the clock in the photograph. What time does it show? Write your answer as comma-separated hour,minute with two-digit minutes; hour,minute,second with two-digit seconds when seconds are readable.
10,47
